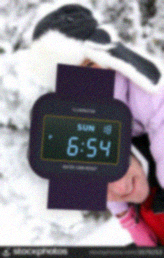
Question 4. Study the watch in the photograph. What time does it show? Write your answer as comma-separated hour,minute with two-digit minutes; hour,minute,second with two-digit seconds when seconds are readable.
6,54
